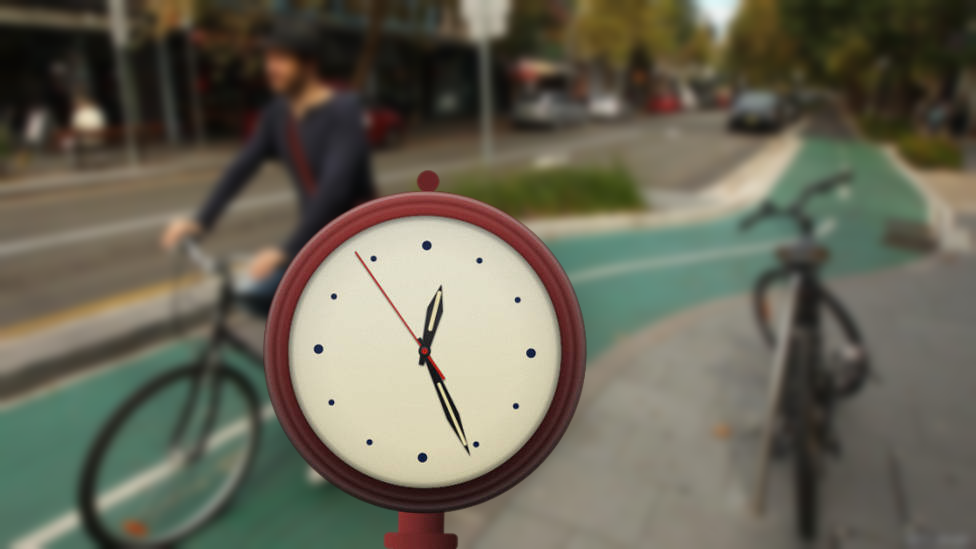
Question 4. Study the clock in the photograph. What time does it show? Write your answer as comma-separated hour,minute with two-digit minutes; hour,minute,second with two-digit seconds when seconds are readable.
12,25,54
